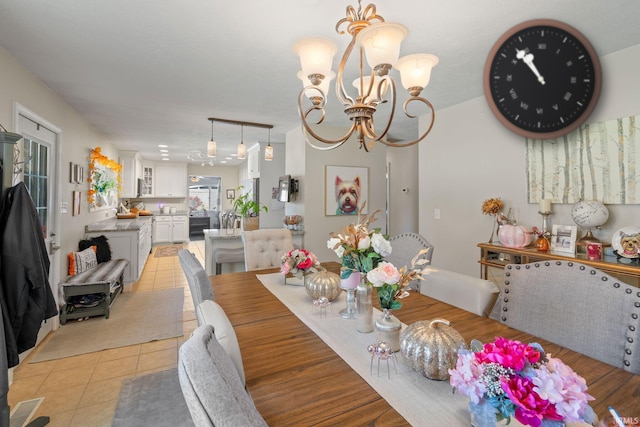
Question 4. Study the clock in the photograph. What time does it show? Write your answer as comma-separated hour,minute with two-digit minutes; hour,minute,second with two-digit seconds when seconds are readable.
10,53
